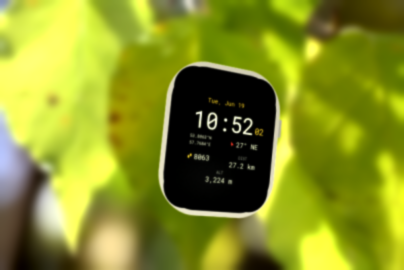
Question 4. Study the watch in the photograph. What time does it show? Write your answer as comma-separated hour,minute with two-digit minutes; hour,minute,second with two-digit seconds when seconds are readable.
10,52
